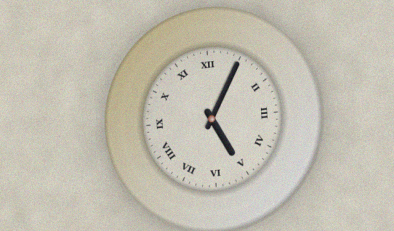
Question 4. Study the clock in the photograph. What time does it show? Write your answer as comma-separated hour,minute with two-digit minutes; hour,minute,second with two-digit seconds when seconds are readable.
5,05
